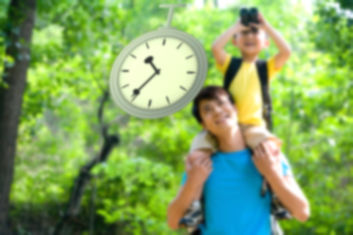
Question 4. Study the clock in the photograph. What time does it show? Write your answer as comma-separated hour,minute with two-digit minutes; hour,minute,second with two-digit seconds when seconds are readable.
10,36
